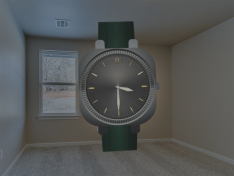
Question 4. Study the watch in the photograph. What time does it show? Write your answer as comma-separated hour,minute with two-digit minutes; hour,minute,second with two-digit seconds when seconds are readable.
3,30
